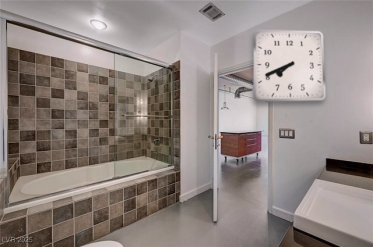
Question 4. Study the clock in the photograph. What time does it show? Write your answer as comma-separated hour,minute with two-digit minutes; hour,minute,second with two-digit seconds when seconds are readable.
7,41
